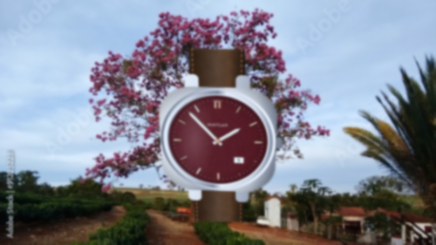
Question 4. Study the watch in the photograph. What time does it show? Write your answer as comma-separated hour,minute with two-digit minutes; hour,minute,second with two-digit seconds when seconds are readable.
1,53
